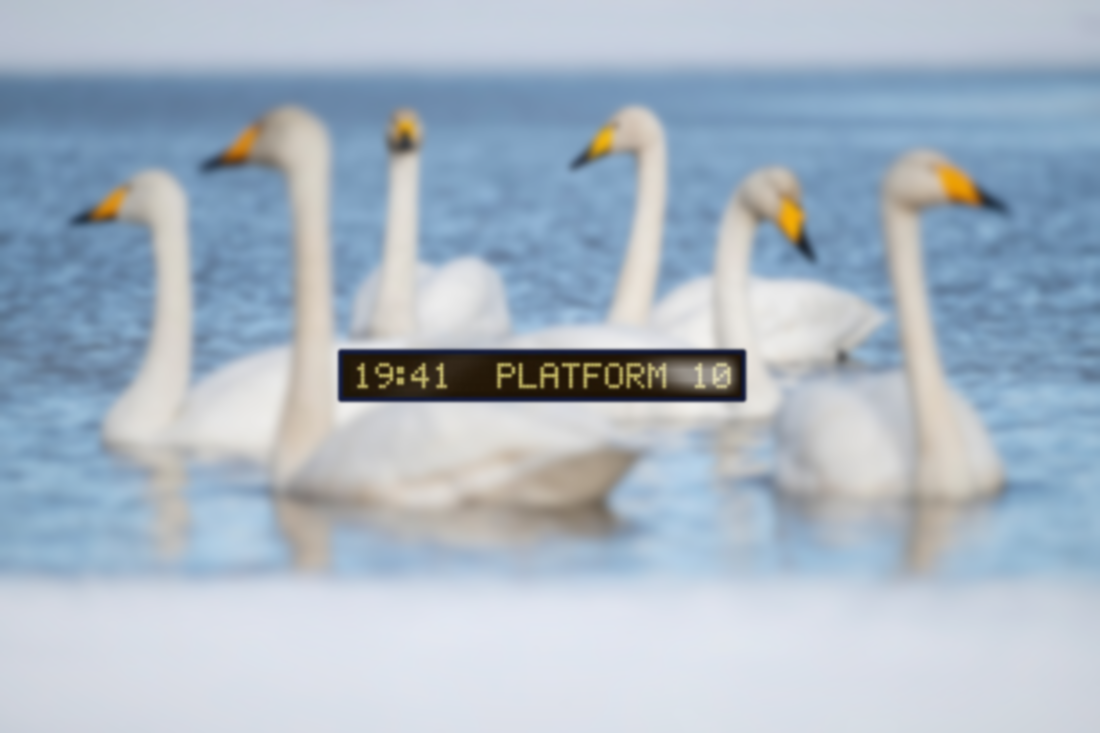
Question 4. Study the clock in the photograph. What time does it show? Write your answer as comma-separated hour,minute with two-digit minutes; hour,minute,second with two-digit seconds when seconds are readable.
19,41
